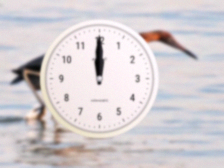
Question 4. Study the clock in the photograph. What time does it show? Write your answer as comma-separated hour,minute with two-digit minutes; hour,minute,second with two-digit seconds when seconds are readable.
12,00
